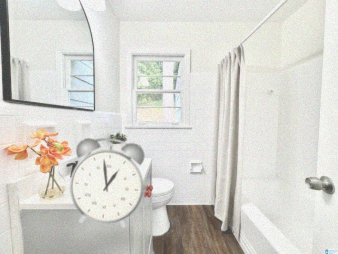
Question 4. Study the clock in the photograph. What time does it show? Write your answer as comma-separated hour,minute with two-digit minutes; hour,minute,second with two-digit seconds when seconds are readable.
12,58
